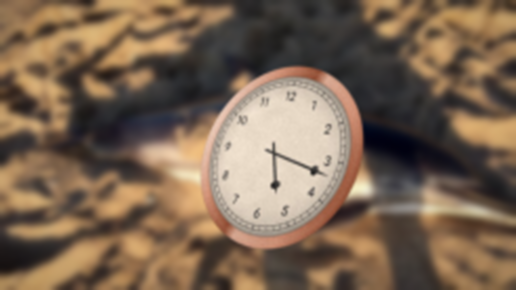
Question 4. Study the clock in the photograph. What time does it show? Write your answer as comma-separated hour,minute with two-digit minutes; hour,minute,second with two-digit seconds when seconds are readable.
5,17
